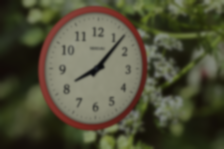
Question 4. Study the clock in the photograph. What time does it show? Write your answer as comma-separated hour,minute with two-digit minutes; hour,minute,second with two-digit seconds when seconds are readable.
8,07
